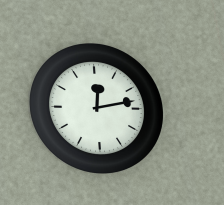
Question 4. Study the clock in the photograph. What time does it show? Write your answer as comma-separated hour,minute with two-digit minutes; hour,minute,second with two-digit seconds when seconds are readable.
12,13
